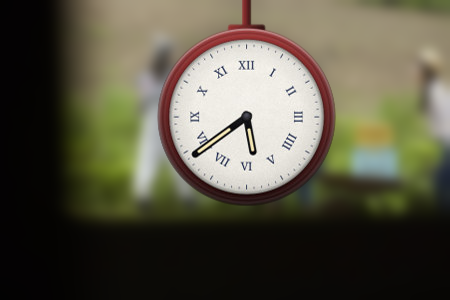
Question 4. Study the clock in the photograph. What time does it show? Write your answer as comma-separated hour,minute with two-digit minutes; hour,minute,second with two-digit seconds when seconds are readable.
5,39
